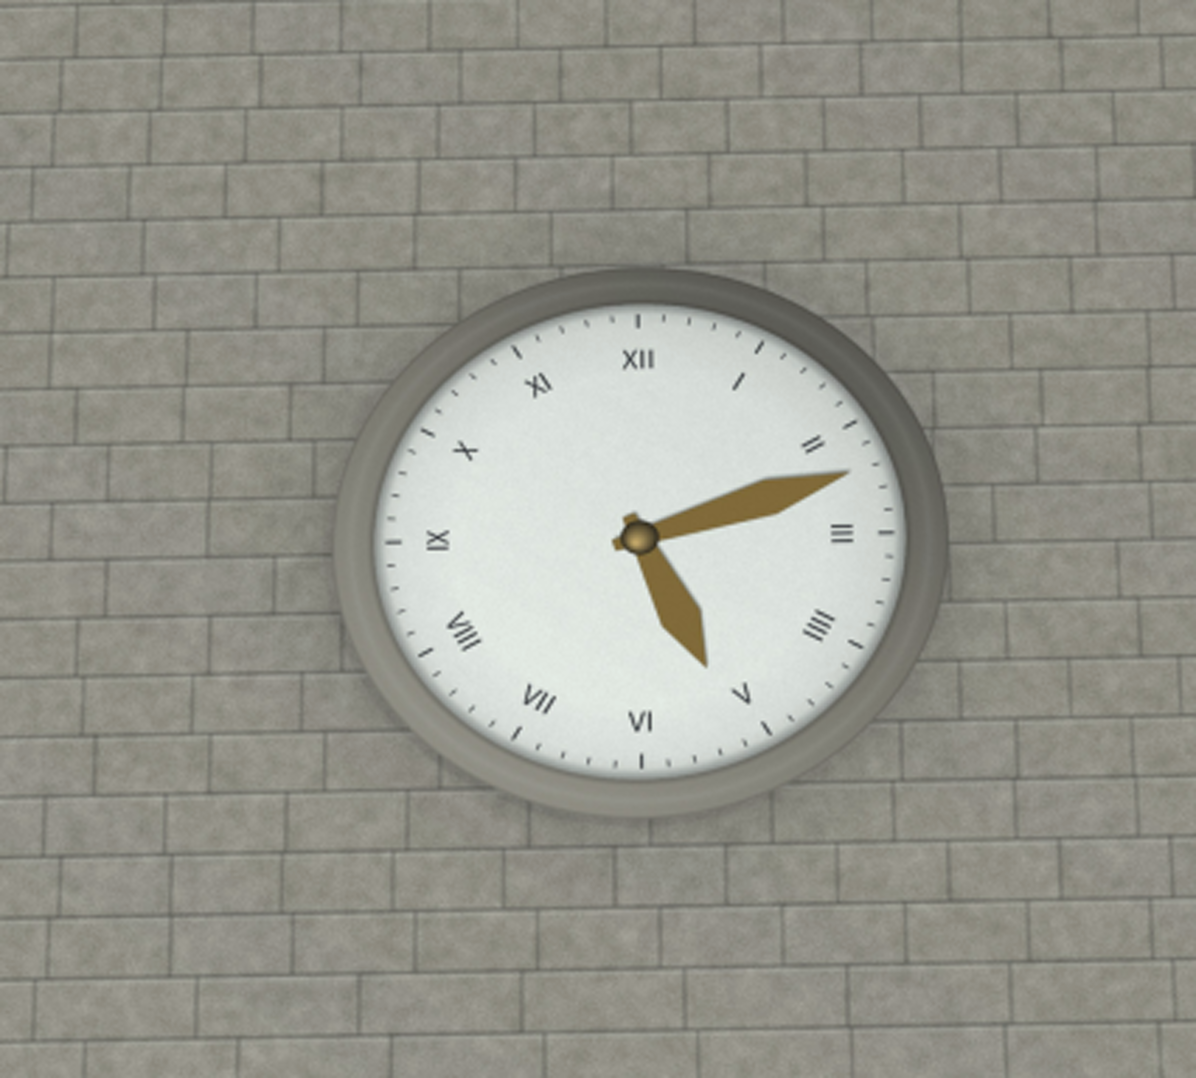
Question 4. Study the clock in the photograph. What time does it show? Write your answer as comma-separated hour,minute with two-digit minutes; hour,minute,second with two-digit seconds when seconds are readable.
5,12
